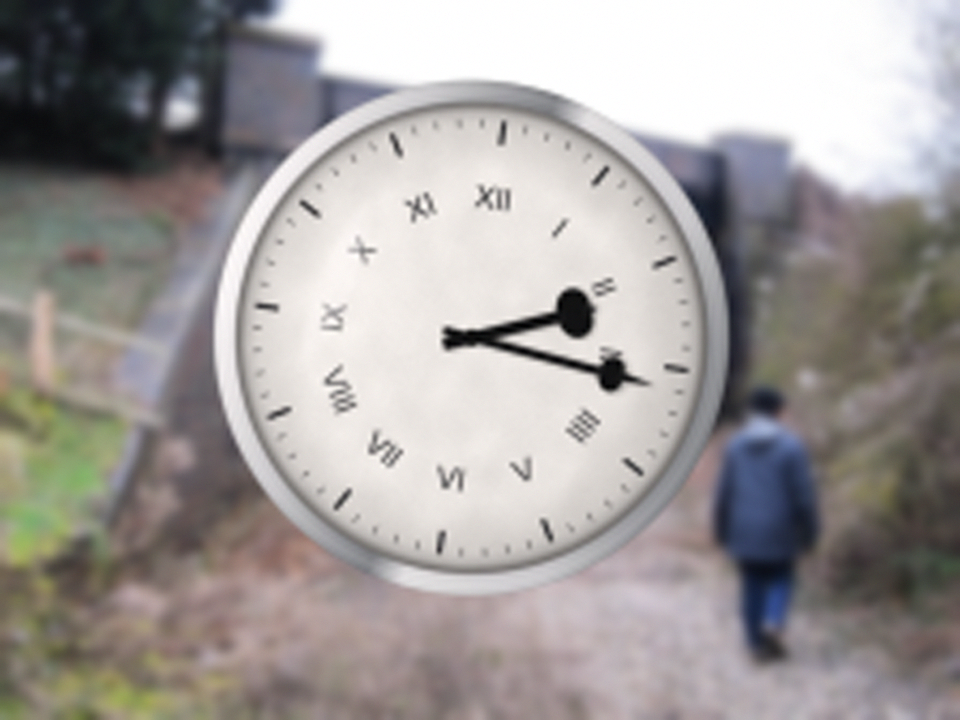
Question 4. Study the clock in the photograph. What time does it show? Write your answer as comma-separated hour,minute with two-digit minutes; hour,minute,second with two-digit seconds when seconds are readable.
2,16
